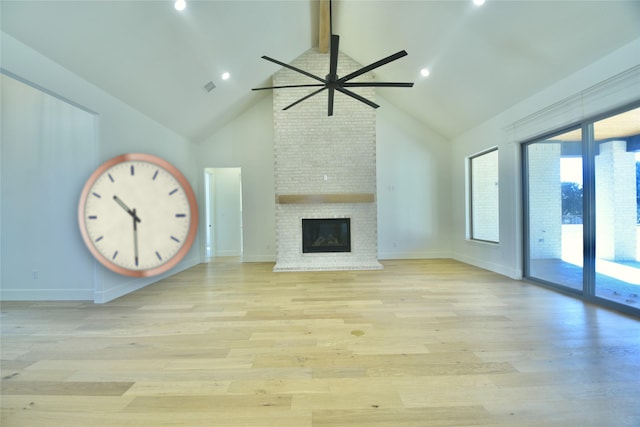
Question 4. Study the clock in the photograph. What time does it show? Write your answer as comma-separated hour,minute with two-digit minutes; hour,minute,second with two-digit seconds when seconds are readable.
10,30
